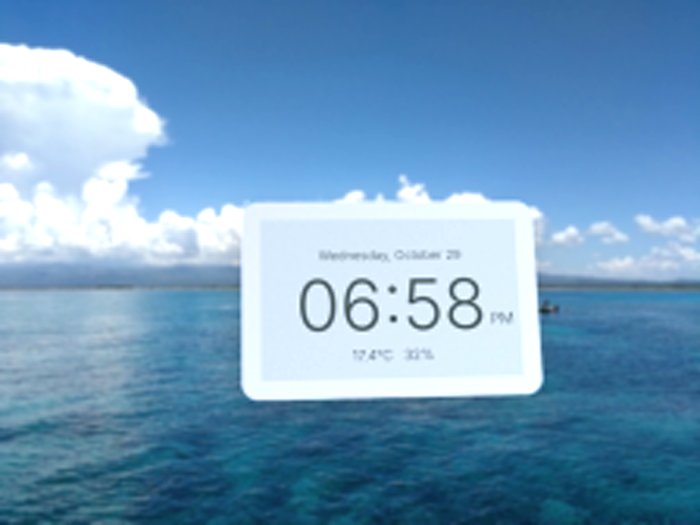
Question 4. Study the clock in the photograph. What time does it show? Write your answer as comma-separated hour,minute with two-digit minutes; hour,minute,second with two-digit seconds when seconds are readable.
6,58
